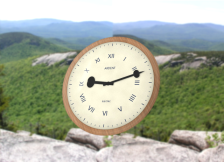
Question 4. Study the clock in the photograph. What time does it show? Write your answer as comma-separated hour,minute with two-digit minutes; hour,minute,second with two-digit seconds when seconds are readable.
9,12
